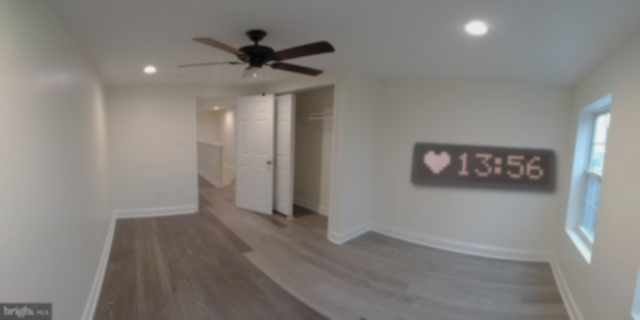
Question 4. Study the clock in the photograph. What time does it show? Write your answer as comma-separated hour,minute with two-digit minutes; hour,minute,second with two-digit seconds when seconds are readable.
13,56
